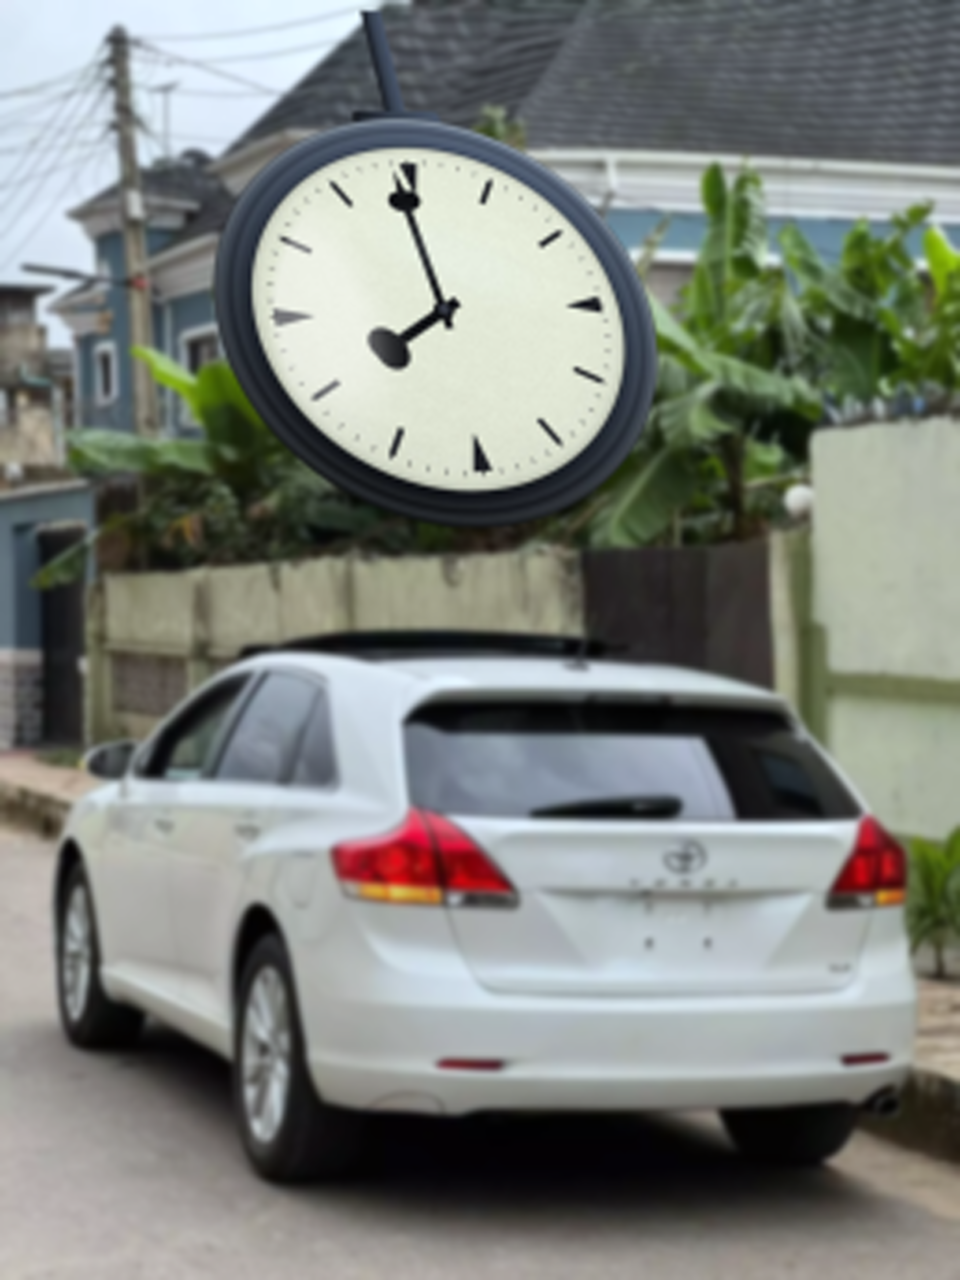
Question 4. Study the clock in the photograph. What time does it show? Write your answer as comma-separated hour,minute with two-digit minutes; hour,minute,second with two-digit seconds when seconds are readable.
7,59
